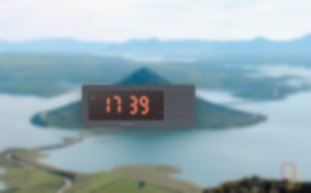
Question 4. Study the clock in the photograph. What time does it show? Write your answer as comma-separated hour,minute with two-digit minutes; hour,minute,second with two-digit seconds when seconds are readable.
17,39
